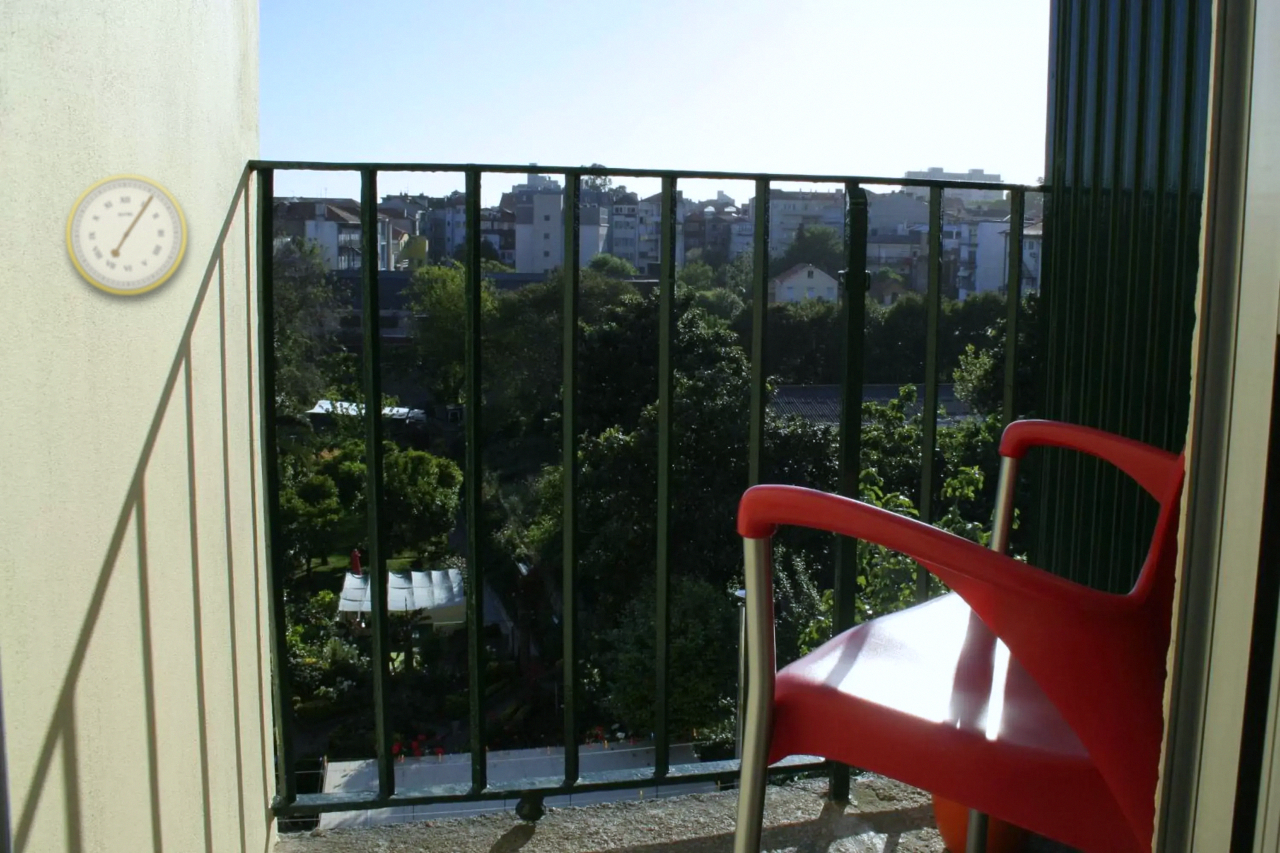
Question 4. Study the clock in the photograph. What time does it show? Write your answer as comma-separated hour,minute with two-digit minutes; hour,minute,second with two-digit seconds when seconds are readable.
7,06
